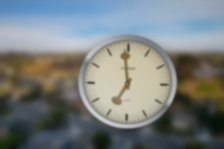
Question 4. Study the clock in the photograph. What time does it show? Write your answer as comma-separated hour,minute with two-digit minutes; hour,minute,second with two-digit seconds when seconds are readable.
6,59
